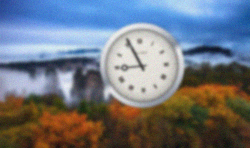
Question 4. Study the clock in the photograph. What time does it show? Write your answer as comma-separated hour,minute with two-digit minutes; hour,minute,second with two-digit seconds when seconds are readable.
8,56
